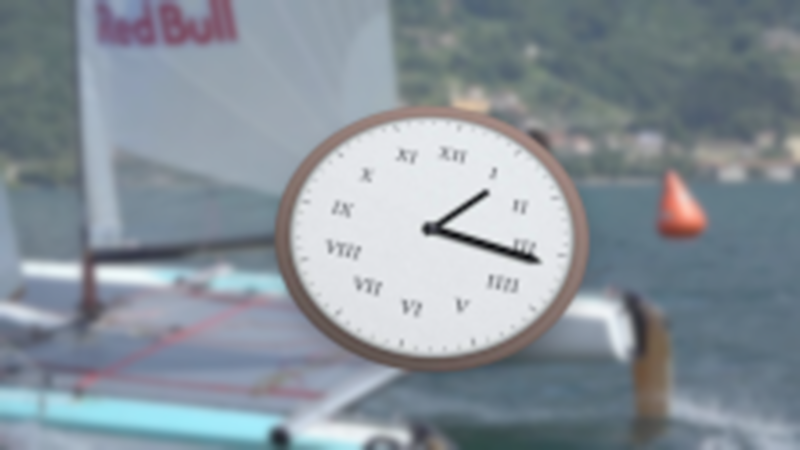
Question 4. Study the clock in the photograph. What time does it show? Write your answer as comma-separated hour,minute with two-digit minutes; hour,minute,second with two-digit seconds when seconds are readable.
1,16
